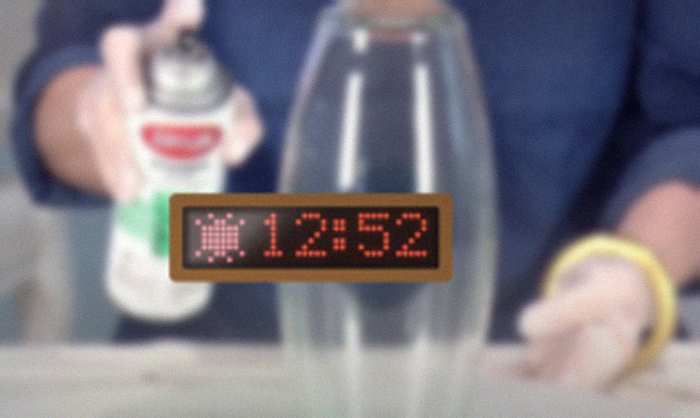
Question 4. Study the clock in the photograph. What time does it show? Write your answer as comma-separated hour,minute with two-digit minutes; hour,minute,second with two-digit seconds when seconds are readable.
12,52
